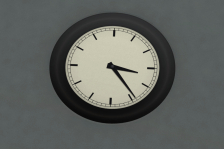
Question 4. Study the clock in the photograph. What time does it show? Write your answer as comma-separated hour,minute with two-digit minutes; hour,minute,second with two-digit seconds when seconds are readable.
3,24
